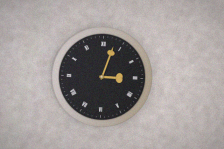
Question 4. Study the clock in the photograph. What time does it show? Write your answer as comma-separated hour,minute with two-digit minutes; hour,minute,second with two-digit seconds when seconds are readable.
3,03
